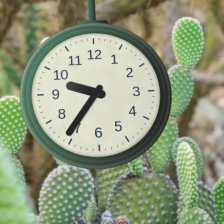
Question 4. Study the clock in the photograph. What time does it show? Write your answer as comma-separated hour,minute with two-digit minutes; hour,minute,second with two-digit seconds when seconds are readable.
9,36
